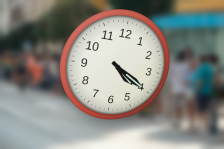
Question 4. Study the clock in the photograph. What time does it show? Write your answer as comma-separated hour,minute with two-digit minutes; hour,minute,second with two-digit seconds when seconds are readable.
4,20
